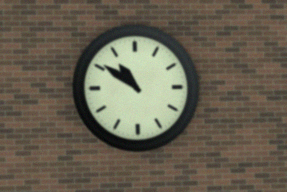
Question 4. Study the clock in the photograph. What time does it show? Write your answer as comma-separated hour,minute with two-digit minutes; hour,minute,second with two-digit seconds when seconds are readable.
10,51
